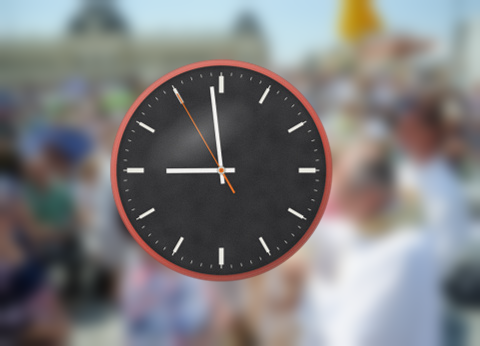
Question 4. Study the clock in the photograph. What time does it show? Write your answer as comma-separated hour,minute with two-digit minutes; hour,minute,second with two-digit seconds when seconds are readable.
8,58,55
